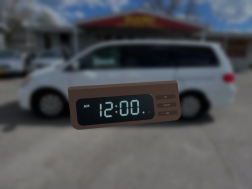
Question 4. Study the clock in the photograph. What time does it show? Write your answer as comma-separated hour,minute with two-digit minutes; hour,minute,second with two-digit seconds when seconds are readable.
12,00
